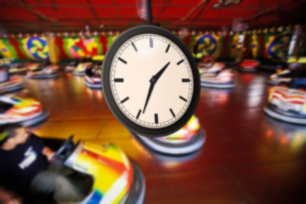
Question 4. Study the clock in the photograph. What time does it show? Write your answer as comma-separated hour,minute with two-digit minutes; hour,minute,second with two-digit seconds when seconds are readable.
1,34
